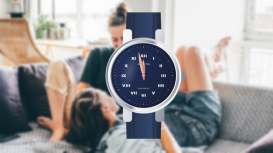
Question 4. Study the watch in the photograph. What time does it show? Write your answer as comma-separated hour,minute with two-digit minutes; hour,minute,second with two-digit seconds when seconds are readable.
11,58
